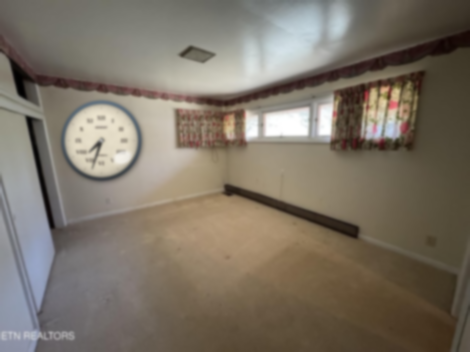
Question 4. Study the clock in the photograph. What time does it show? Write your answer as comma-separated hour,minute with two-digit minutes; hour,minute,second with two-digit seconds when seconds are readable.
7,33
